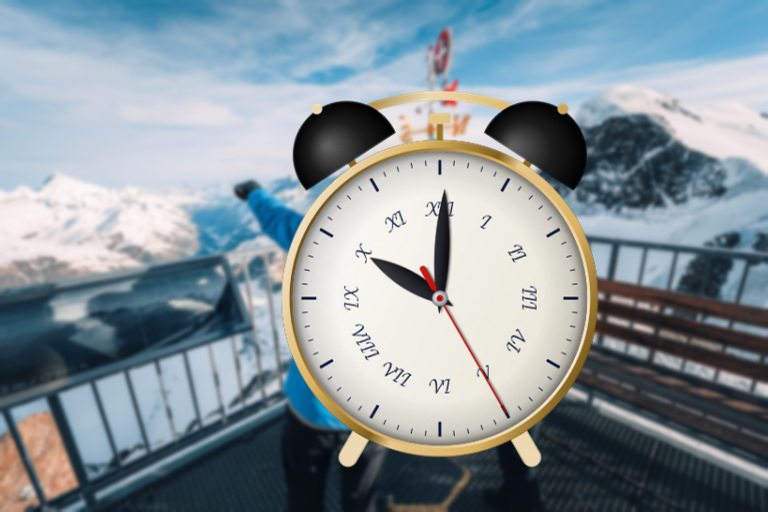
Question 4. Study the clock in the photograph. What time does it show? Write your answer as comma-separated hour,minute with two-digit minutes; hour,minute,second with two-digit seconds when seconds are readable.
10,00,25
